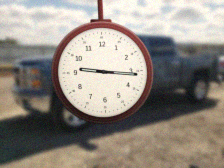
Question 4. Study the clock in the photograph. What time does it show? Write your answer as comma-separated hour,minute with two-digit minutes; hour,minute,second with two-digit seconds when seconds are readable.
9,16
